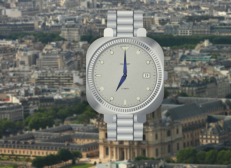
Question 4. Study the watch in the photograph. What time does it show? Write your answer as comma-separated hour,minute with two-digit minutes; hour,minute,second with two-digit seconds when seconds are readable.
7,00
